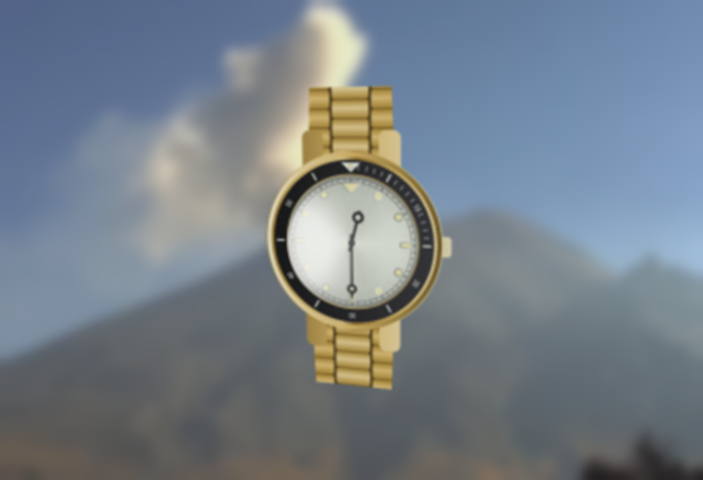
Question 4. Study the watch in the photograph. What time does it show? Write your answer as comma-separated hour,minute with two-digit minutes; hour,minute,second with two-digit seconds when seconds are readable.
12,30
